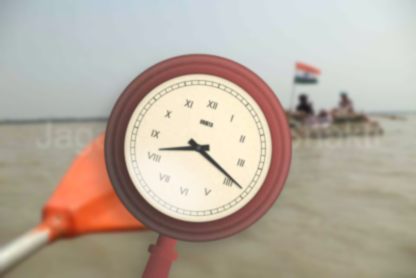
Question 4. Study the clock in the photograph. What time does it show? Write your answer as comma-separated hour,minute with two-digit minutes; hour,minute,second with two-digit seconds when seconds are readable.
8,19
